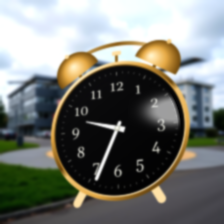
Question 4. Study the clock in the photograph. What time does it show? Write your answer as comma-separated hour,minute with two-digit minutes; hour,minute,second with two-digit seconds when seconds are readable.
9,34
